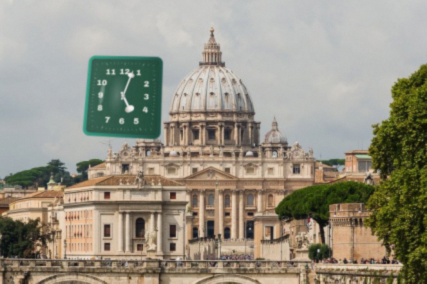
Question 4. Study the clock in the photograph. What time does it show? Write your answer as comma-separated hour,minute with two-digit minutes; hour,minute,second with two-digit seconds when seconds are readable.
5,03
